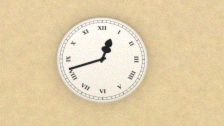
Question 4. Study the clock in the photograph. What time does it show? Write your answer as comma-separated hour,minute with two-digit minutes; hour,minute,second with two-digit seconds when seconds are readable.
12,42
